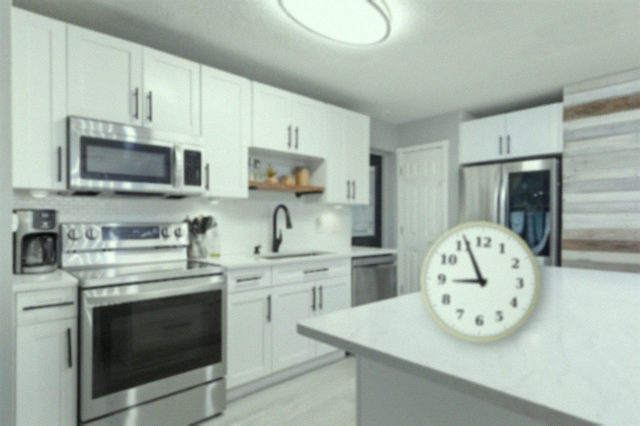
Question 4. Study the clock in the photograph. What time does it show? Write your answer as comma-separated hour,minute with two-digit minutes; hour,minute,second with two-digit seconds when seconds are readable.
8,56
